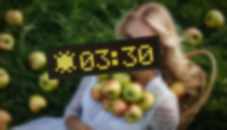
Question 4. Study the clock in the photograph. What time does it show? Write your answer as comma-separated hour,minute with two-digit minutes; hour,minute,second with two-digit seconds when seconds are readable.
3,30
